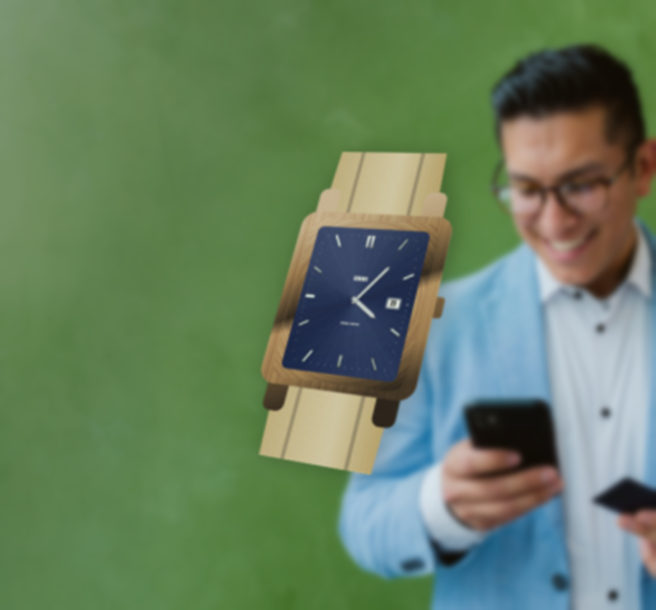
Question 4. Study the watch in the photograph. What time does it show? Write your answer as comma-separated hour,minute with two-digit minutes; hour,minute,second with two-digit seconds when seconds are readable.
4,06
